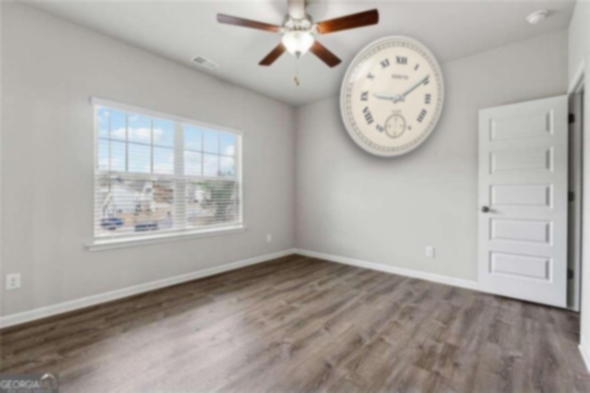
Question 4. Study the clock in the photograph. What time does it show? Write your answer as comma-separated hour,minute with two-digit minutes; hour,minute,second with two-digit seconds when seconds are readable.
9,09
